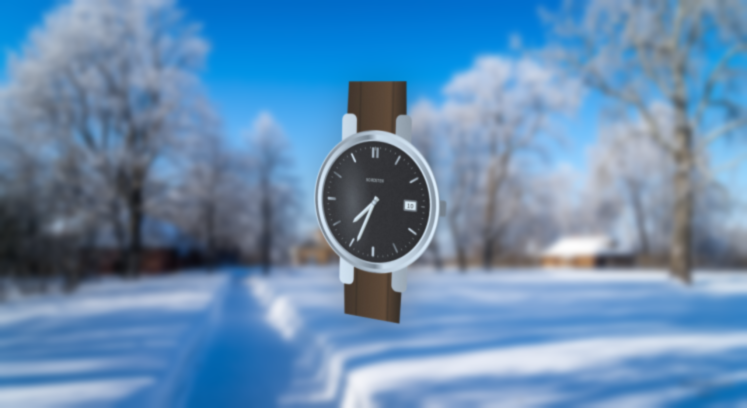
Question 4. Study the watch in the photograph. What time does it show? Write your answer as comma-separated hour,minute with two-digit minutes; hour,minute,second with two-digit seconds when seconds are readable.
7,34
